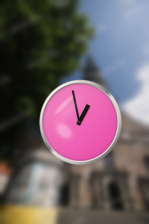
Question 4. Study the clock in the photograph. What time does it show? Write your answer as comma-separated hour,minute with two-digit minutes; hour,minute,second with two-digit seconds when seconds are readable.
12,58
